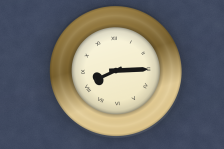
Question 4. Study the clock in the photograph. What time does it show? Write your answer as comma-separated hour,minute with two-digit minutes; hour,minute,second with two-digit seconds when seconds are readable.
8,15
